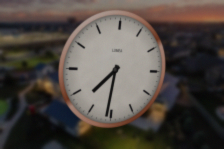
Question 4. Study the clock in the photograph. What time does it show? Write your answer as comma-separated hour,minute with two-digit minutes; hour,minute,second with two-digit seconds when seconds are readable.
7,31
